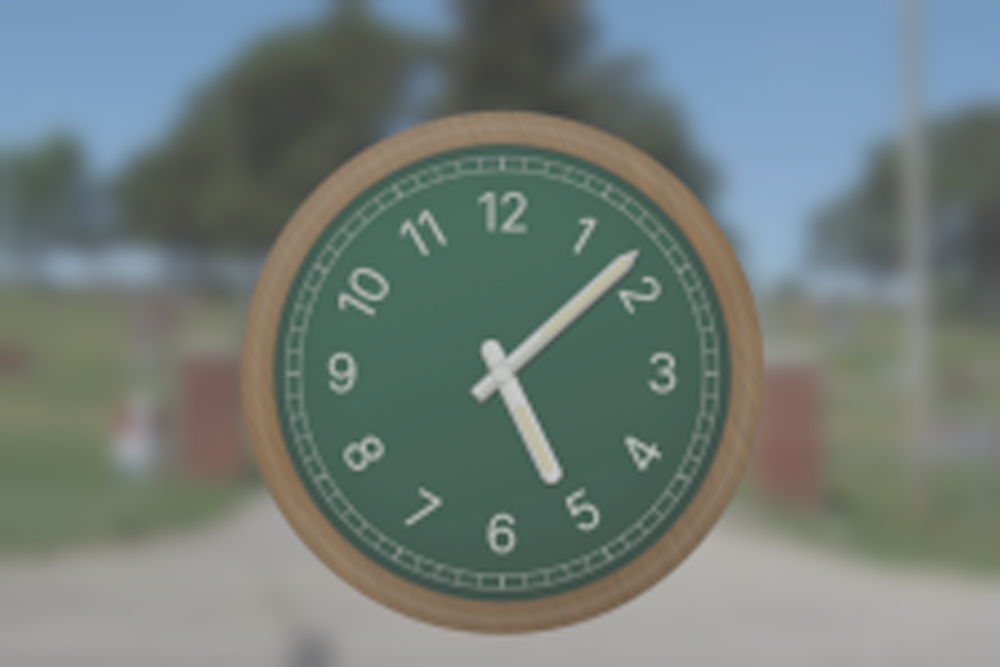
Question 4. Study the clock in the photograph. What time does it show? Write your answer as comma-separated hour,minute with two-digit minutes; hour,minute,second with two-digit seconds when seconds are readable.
5,08
